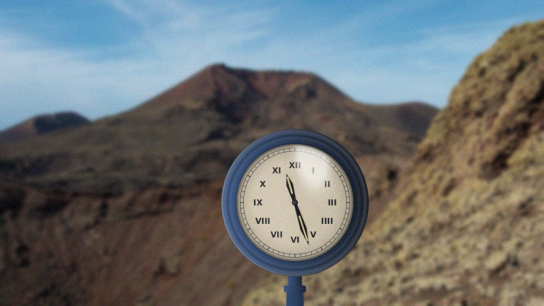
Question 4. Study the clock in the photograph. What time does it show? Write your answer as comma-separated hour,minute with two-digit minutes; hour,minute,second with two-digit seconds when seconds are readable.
11,27
